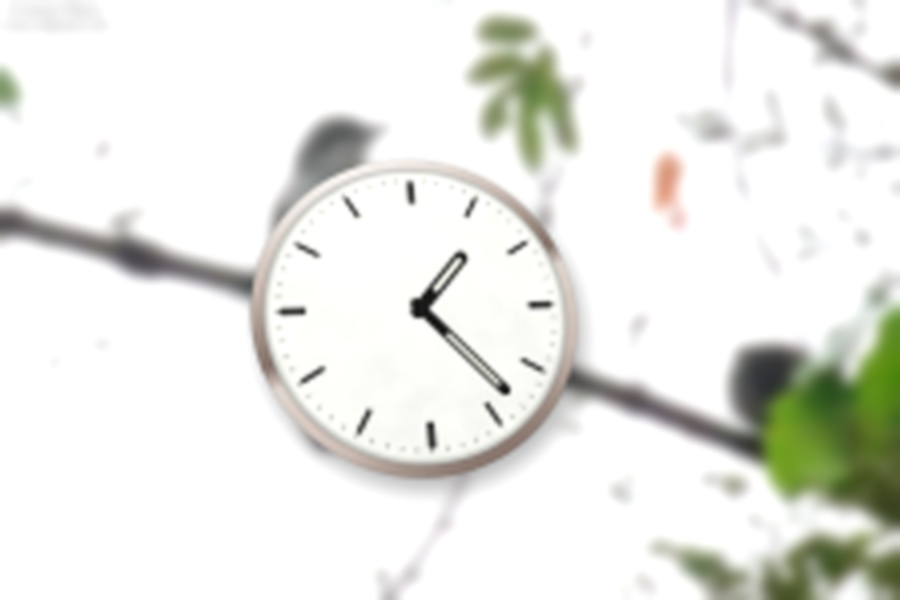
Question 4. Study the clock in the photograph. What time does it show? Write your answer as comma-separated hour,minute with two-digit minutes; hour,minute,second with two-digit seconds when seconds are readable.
1,23
